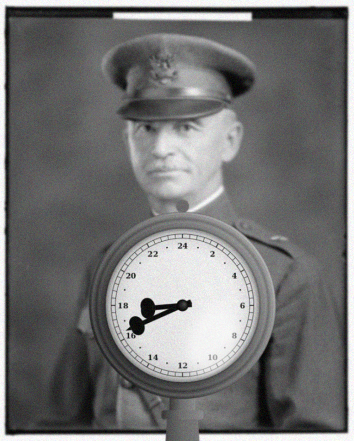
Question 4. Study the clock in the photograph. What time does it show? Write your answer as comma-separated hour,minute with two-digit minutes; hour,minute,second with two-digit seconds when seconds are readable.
17,41
